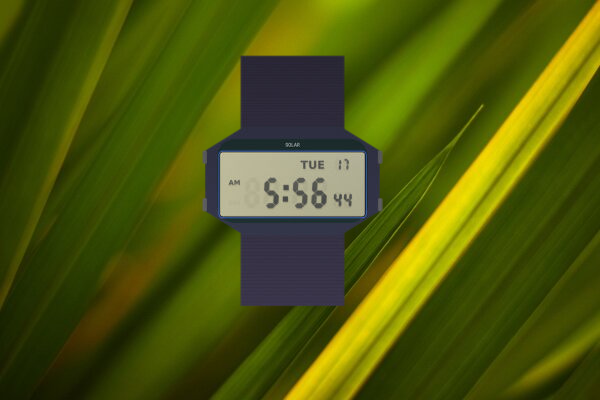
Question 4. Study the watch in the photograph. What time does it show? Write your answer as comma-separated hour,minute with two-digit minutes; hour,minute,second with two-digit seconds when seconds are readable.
5,56,44
